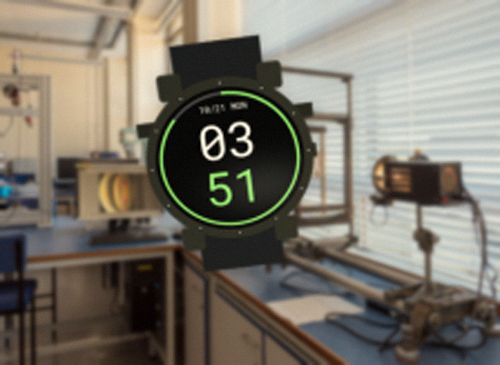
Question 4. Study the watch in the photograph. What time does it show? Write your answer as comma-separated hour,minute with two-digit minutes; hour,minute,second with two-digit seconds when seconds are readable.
3,51
